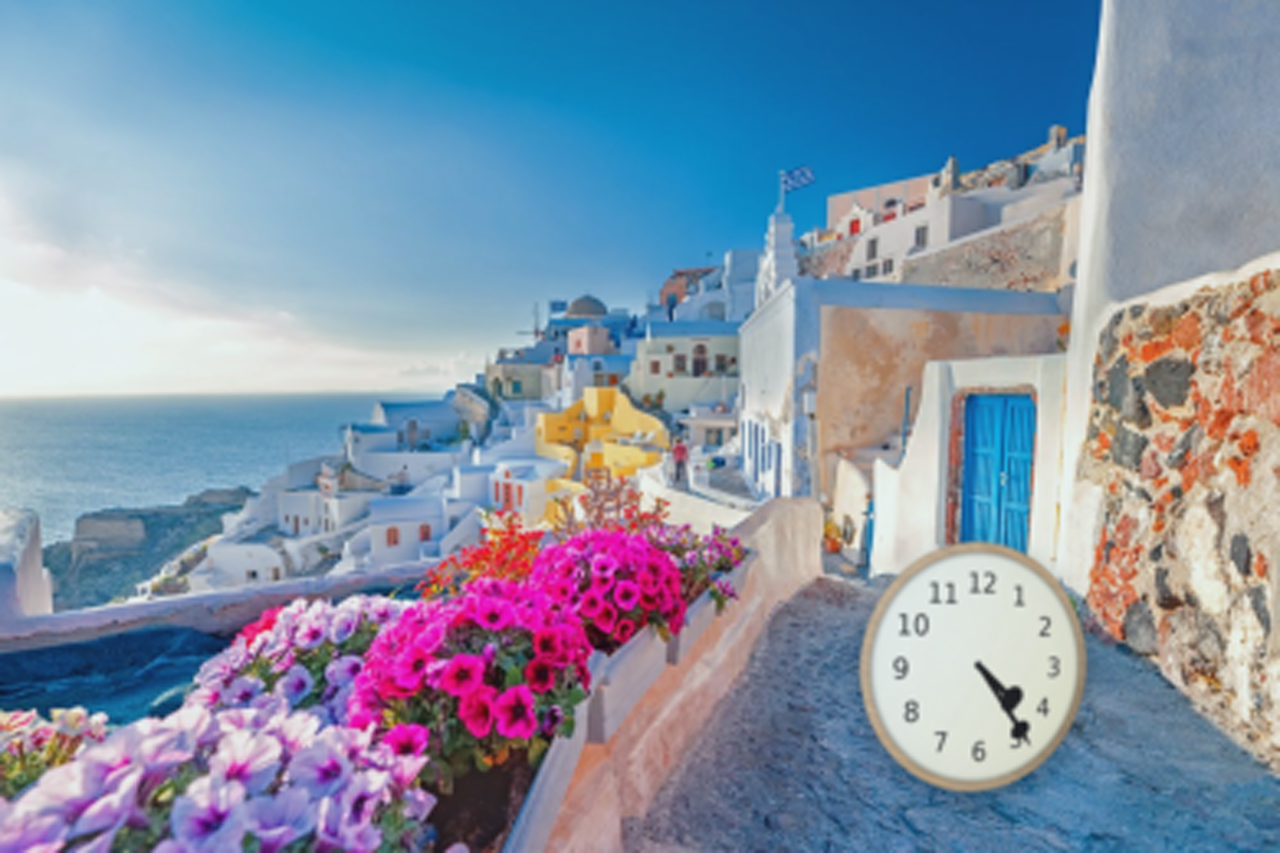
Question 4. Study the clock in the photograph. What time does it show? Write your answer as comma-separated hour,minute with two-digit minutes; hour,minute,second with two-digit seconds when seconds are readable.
4,24
